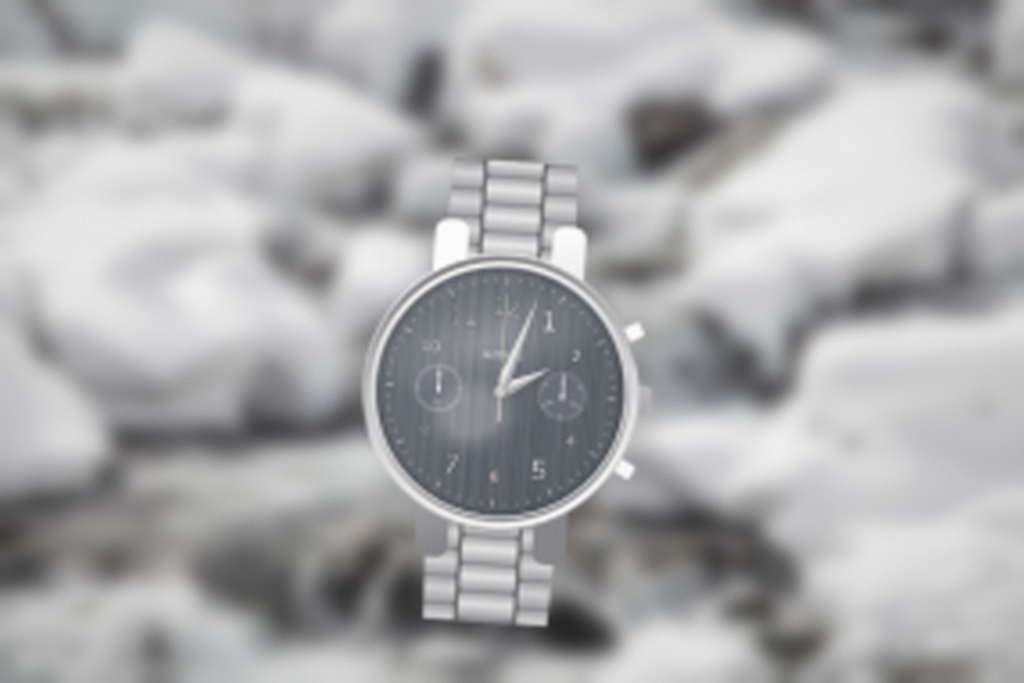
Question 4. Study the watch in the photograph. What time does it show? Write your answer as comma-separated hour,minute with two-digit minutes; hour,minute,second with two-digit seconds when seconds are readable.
2,03
